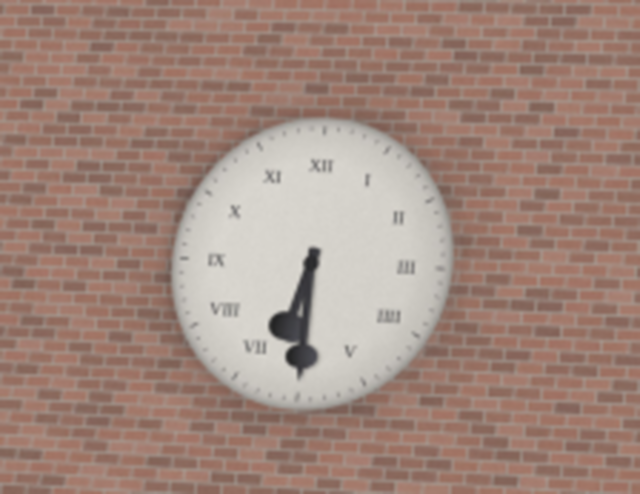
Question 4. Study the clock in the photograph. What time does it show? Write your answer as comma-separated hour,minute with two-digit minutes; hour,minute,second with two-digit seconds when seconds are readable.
6,30
